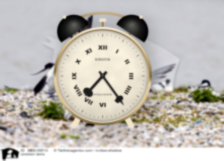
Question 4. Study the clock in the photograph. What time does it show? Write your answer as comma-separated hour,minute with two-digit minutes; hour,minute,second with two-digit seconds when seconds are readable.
7,24
